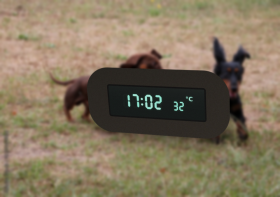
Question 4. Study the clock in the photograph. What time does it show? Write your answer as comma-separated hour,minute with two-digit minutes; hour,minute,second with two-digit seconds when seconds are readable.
17,02
